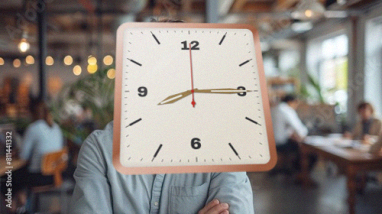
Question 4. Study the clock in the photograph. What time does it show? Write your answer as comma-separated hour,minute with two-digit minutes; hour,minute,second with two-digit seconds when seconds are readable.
8,15,00
